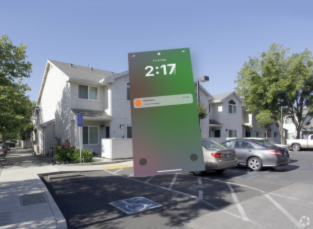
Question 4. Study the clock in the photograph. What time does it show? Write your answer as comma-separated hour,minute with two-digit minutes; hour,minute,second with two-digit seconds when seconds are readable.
2,17
